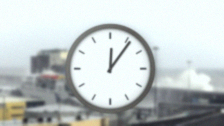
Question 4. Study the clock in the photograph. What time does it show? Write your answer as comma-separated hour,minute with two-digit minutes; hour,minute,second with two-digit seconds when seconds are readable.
12,06
